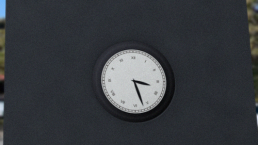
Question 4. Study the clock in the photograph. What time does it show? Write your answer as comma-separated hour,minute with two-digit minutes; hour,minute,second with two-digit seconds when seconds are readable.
3,27
